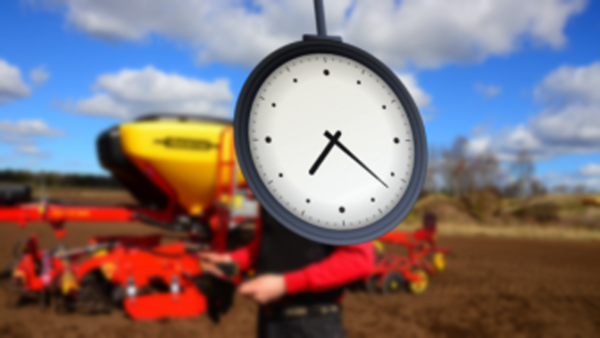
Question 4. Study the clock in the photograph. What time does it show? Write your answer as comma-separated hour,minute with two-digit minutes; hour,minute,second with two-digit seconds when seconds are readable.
7,22
